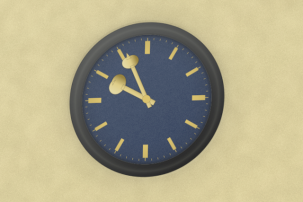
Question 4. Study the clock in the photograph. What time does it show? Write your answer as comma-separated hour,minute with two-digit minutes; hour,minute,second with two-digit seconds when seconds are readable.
9,56
